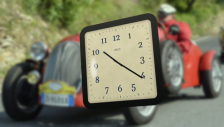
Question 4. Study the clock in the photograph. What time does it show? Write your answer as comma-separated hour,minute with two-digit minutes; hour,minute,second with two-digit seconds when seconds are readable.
10,21
